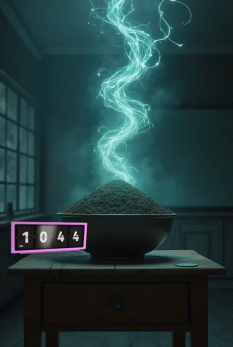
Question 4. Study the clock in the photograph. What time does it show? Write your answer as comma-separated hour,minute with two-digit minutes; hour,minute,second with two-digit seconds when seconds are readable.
10,44
